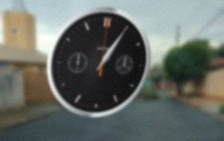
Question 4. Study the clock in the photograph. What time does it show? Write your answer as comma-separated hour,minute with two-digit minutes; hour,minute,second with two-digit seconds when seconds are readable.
1,05
